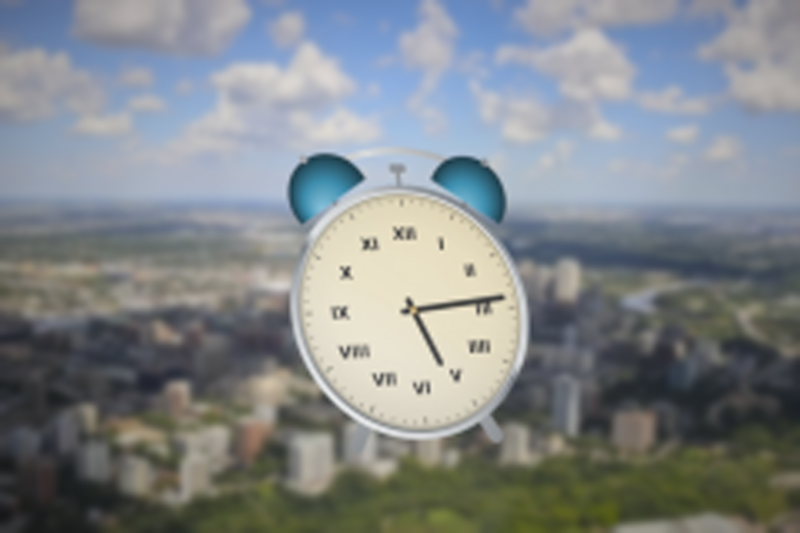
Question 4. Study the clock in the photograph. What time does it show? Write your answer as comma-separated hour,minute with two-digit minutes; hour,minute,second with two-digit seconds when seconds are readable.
5,14
